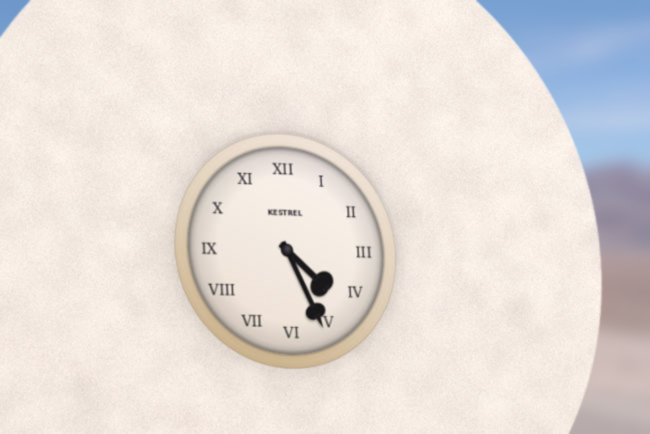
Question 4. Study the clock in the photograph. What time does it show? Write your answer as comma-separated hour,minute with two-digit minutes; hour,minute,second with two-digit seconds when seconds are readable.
4,26
